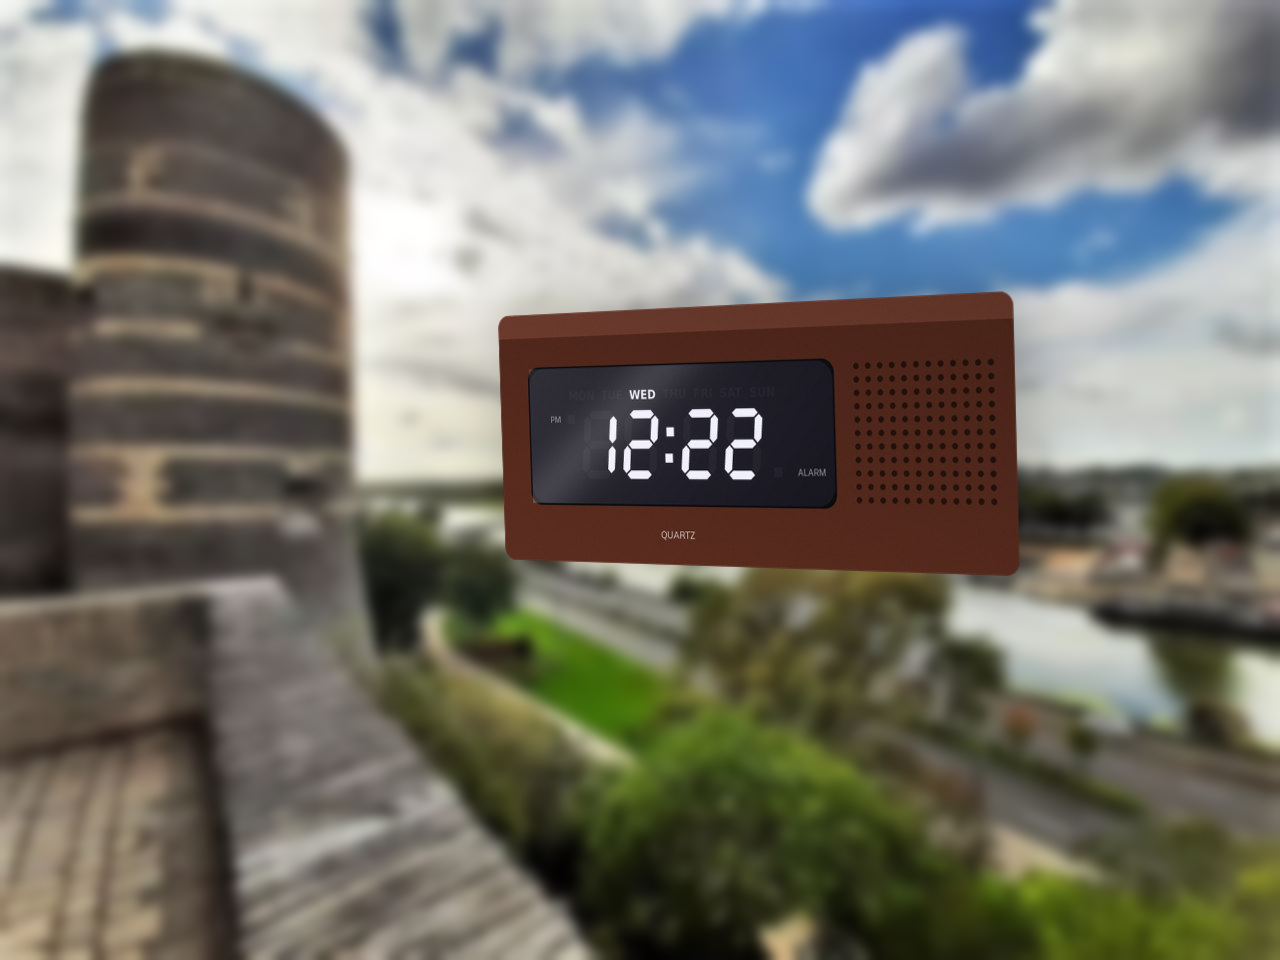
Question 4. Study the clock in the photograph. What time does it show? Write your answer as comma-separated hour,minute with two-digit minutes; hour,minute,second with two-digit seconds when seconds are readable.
12,22
